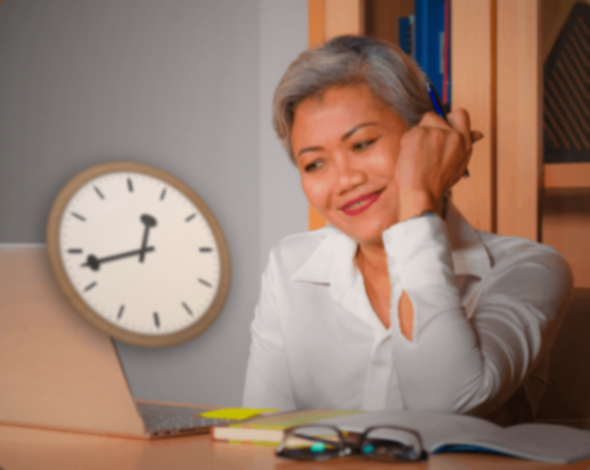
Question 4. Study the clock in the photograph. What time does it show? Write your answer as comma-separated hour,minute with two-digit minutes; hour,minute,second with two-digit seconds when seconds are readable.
12,43
